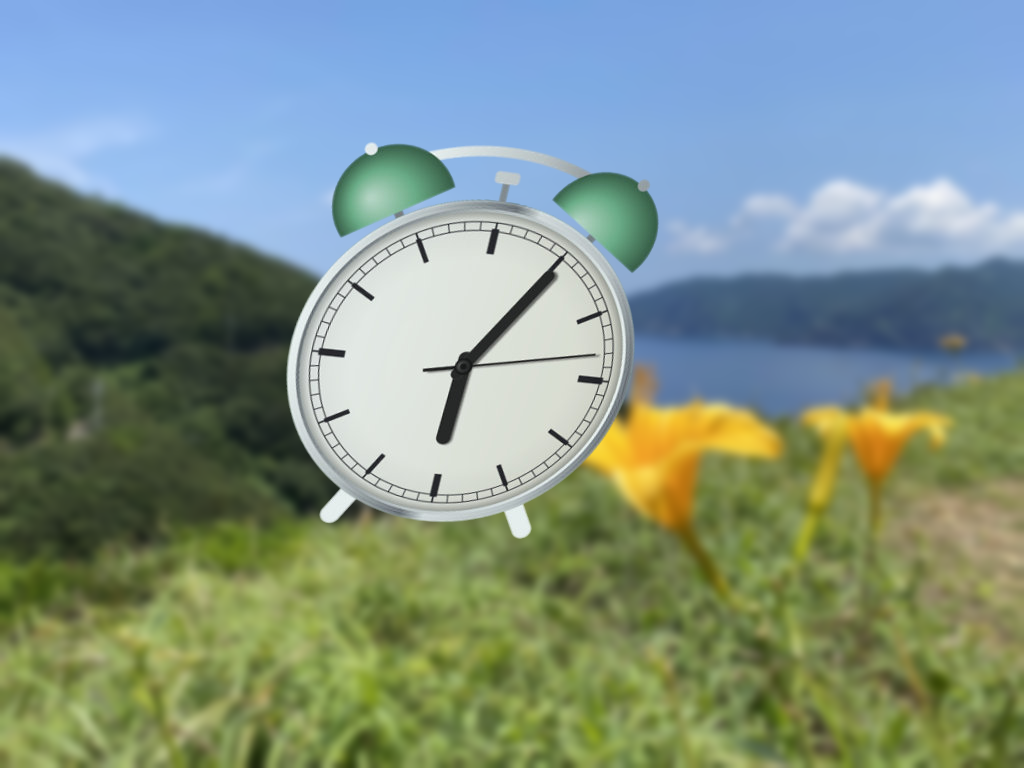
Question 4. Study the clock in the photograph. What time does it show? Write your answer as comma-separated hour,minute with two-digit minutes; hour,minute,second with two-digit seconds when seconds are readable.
6,05,13
